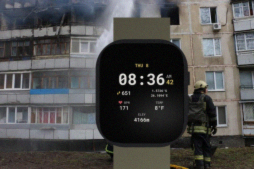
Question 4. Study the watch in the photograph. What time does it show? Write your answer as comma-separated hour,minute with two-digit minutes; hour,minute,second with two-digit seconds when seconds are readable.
8,36
